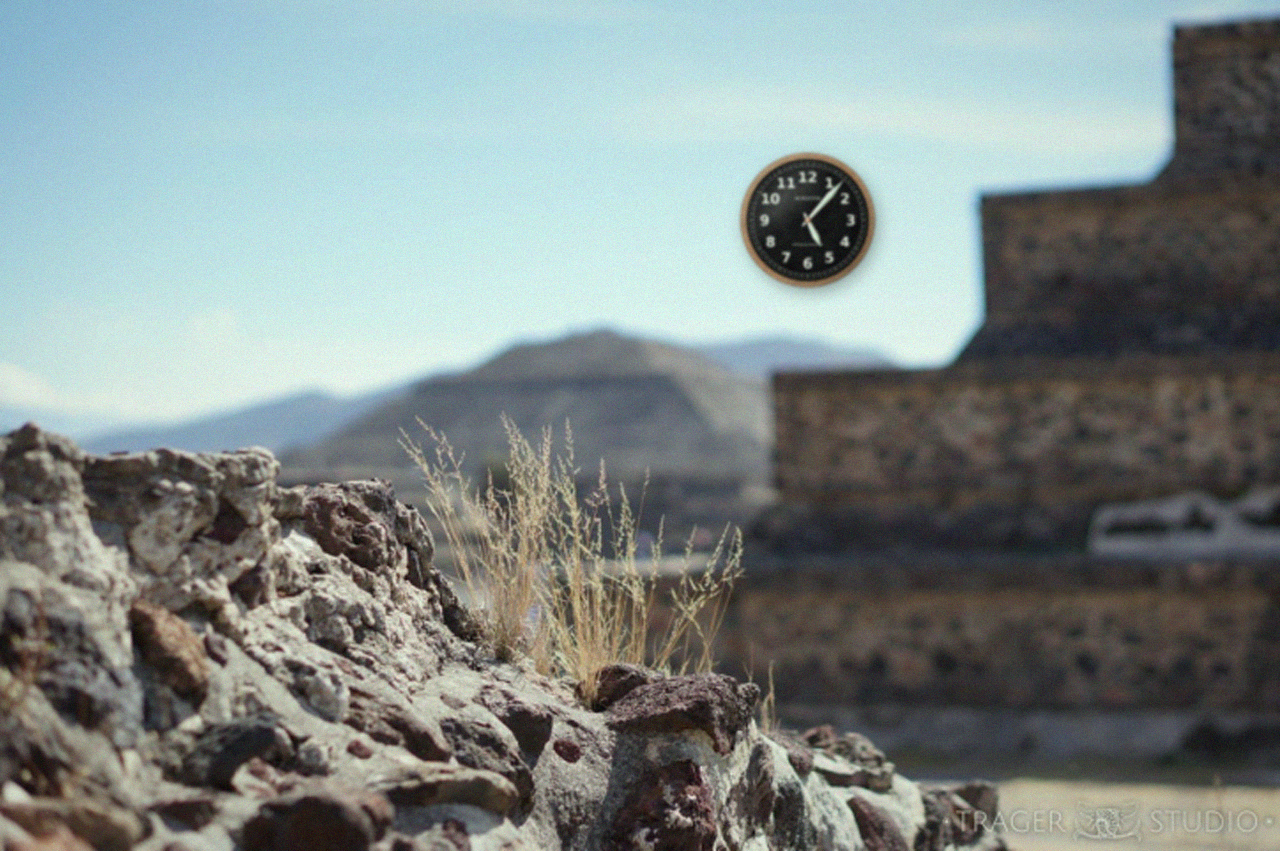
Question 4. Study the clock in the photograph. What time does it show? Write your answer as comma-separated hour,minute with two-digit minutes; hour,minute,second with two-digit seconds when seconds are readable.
5,07
